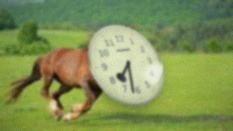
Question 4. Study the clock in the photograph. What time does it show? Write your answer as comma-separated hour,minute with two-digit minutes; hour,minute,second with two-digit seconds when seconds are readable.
7,32
